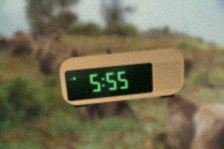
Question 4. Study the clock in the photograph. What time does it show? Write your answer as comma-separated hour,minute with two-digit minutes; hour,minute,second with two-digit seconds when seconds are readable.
5,55
